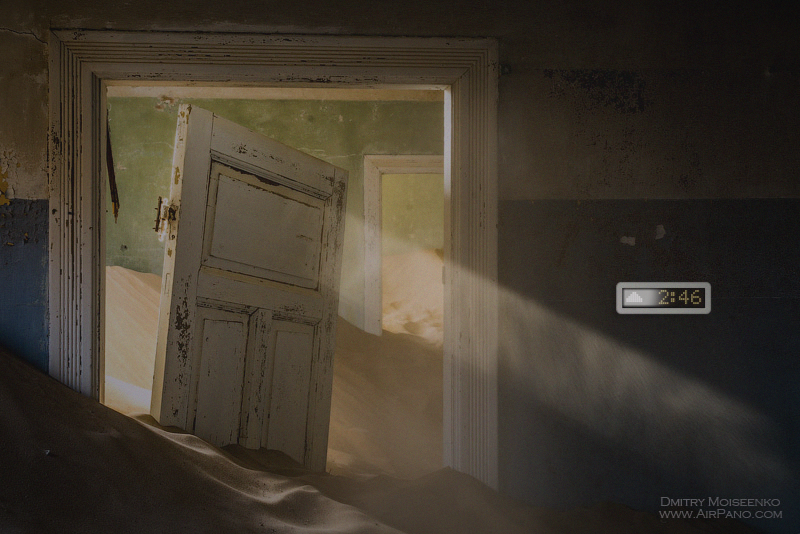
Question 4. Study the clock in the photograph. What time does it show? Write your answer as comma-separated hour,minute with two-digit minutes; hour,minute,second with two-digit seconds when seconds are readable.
2,46
